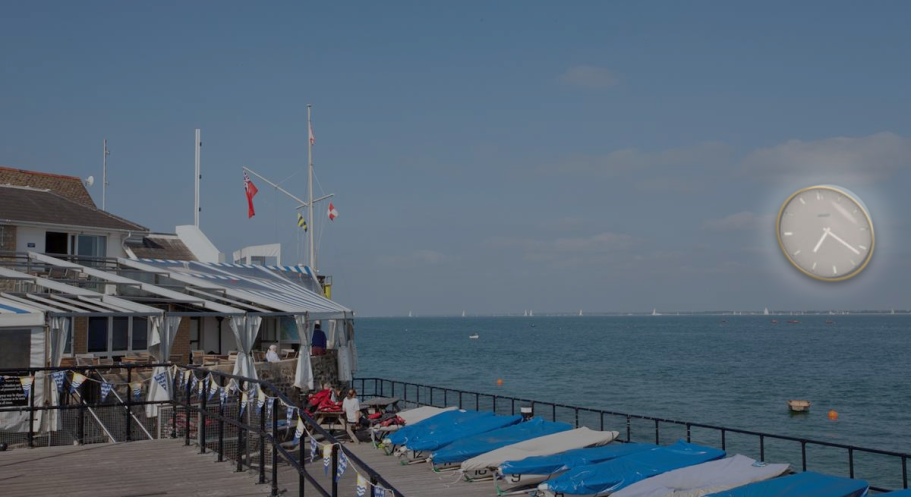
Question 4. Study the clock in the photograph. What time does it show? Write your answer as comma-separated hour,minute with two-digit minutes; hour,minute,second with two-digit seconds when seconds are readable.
7,22
